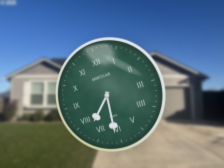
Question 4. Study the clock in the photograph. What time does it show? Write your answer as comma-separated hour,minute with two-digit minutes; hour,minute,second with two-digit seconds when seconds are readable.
7,31
